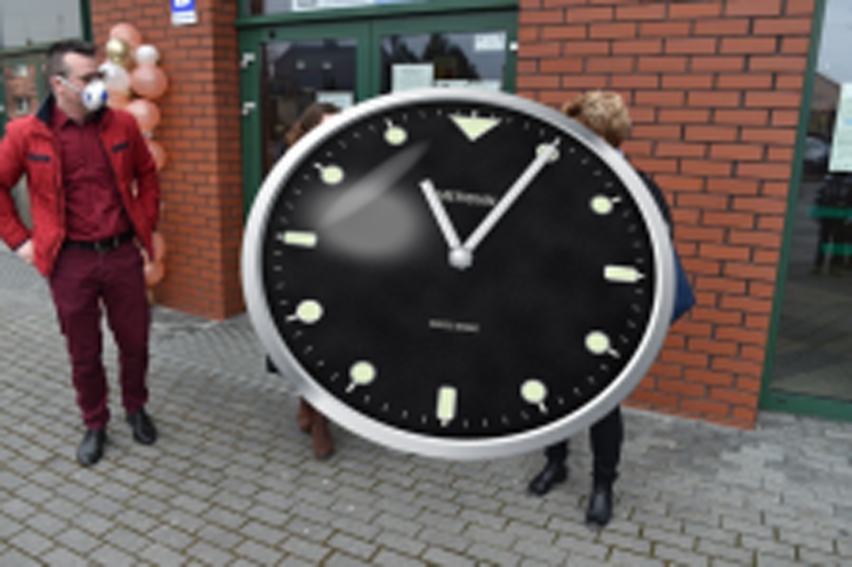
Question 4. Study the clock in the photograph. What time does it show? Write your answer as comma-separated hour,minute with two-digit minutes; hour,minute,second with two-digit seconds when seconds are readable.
11,05
